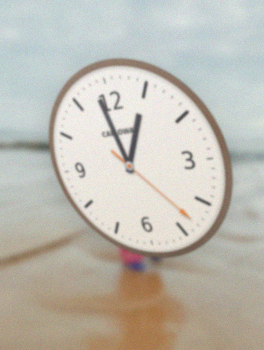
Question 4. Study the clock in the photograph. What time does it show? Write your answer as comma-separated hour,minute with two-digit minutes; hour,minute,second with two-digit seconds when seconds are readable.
12,58,23
